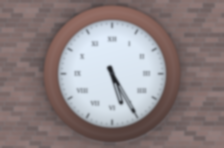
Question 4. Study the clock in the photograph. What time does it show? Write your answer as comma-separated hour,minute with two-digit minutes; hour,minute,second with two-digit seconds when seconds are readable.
5,25
